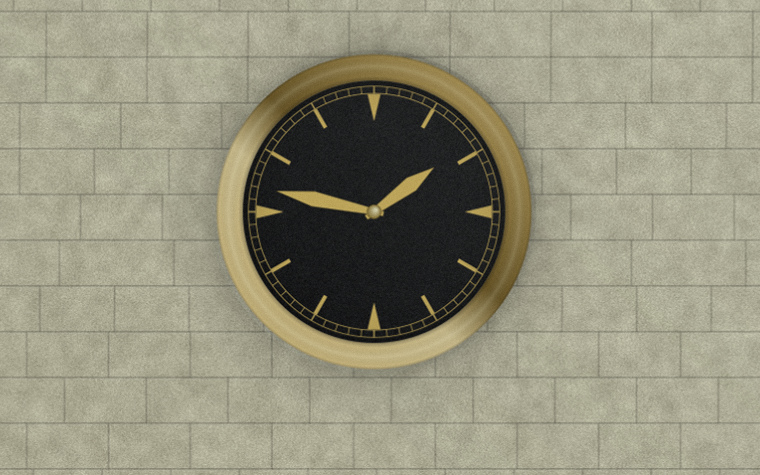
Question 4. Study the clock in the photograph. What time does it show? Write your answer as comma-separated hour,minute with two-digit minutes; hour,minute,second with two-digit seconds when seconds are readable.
1,47
